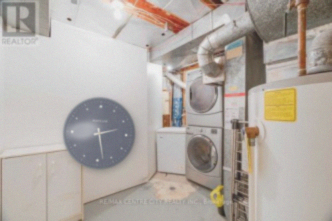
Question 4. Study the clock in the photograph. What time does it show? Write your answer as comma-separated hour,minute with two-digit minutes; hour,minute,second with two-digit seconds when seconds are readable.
2,28
